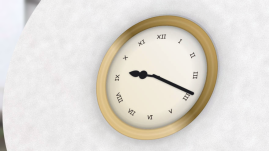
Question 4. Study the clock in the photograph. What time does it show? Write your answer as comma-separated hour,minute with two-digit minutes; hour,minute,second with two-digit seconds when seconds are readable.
9,19
